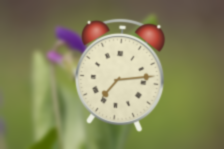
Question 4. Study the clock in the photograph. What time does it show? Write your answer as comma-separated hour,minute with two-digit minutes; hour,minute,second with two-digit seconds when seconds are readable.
7,13
